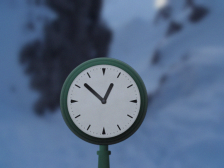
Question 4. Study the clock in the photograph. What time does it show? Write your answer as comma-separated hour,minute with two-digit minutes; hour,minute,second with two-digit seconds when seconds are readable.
12,52
